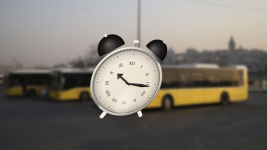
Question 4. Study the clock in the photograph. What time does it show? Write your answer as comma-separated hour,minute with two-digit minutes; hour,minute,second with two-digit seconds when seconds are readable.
10,16
